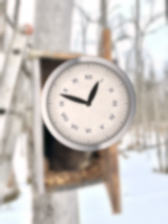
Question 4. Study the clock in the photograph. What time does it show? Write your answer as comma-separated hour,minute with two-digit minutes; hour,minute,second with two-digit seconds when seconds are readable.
12,48
